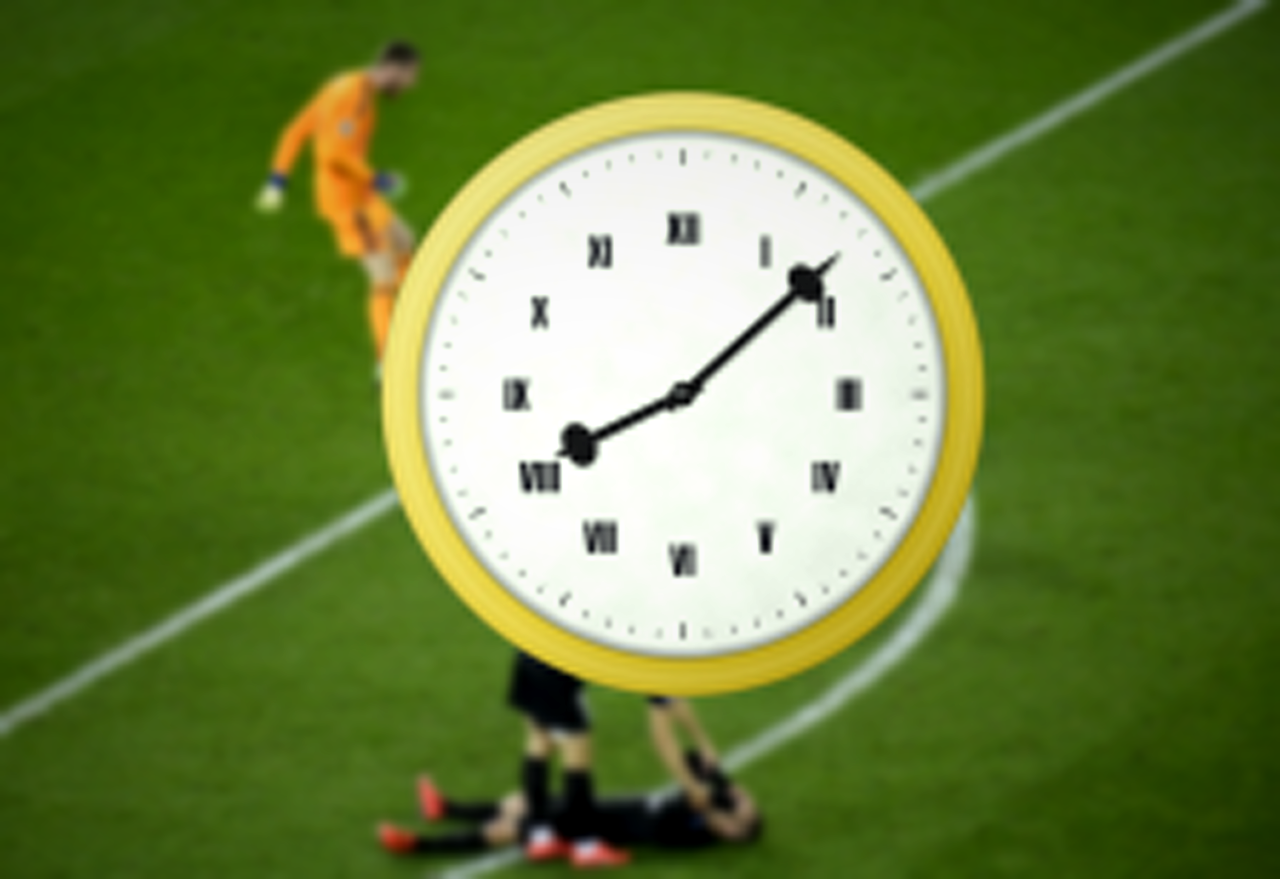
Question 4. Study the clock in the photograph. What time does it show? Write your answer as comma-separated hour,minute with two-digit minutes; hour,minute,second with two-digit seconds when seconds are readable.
8,08
